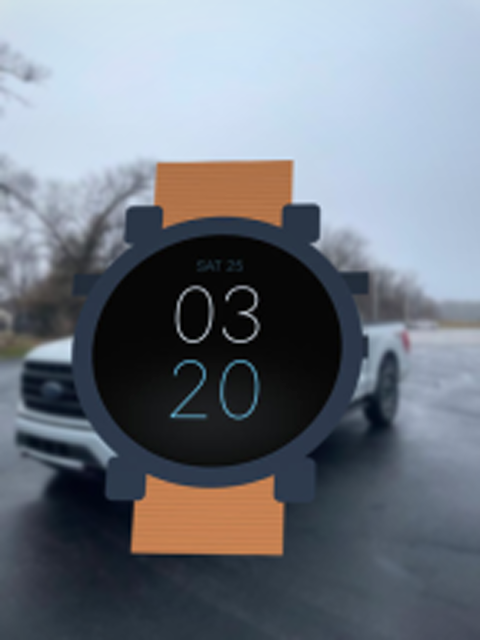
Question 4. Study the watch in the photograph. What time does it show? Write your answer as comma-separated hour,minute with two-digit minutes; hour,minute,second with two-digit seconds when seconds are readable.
3,20
